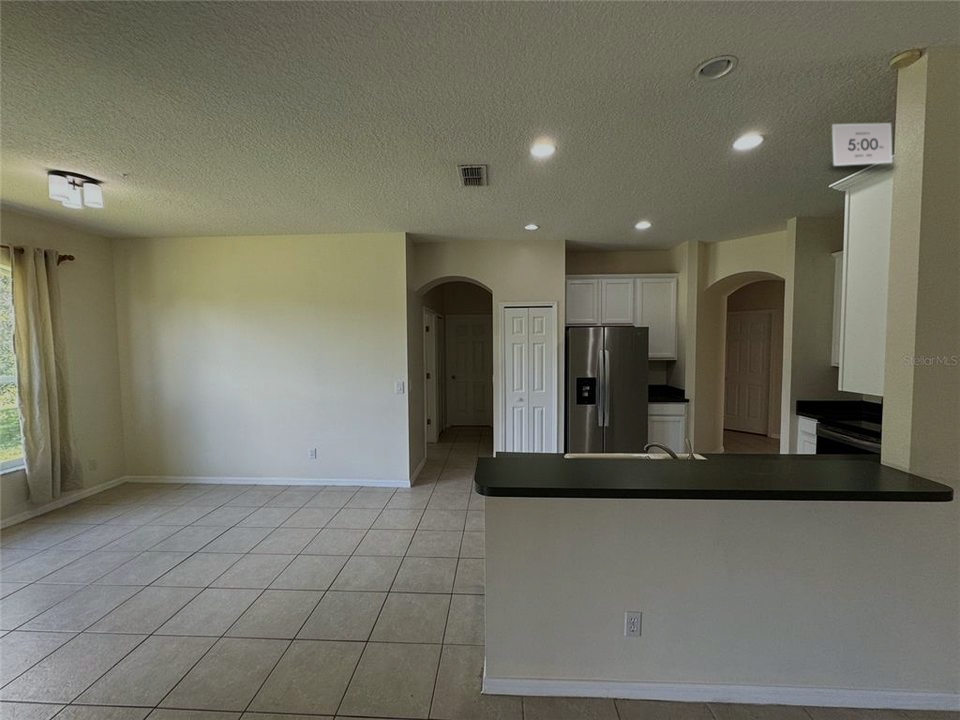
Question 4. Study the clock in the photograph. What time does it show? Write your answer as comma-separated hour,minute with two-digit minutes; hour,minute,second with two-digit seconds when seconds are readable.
5,00
